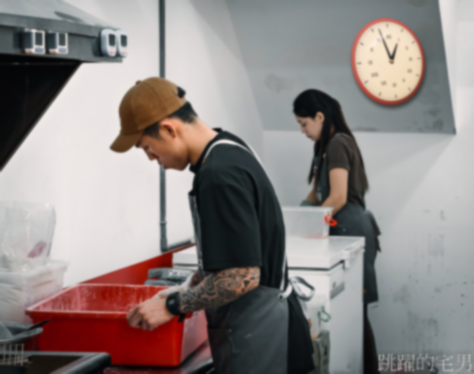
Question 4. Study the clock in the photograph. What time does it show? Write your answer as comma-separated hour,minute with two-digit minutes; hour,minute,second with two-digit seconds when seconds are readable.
12,57
